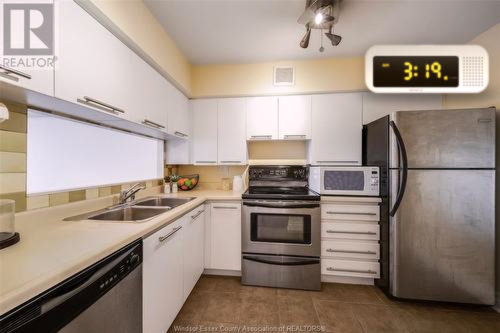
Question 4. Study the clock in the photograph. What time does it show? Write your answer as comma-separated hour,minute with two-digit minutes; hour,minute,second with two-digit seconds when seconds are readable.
3,19
